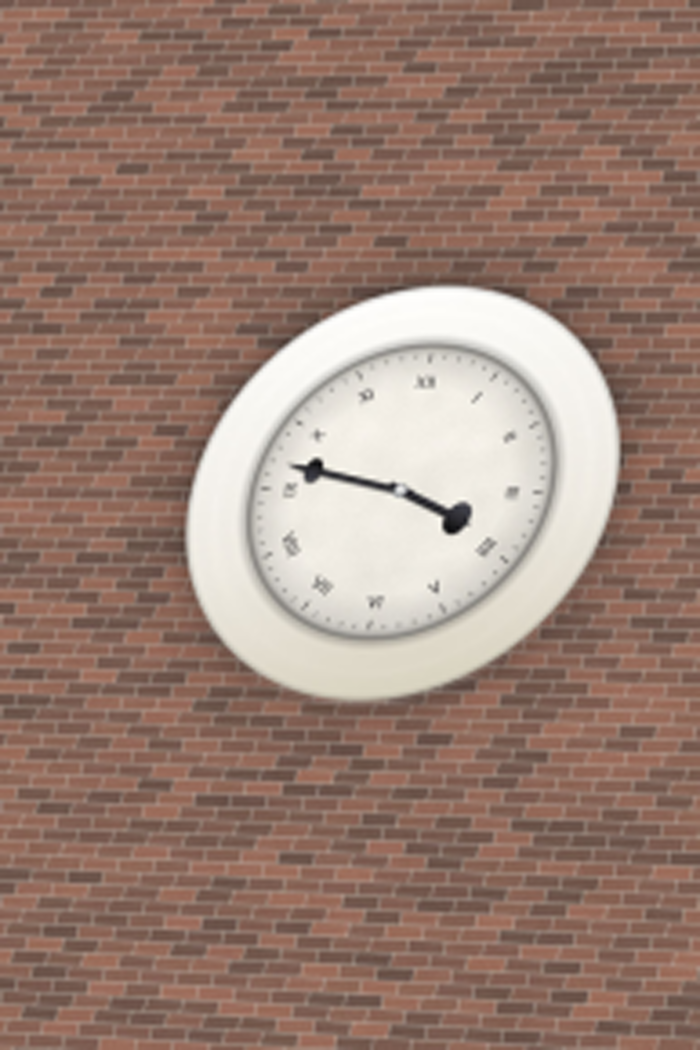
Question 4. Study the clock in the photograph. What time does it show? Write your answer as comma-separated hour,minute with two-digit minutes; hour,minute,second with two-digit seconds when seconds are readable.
3,47
